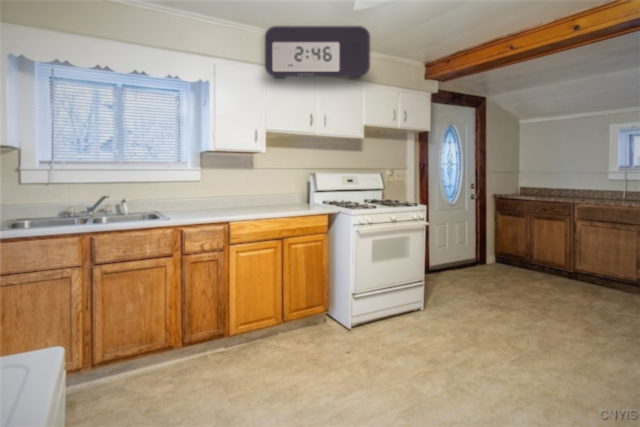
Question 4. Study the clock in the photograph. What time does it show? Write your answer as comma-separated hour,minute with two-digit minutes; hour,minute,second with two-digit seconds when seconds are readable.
2,46
